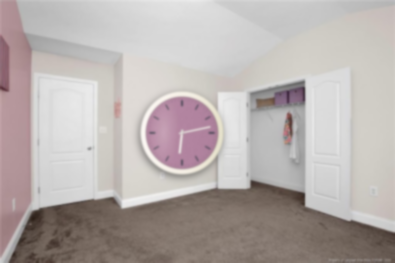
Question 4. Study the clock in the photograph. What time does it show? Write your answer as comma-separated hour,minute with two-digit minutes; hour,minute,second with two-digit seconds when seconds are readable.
6,13
